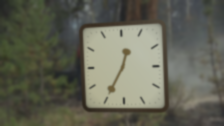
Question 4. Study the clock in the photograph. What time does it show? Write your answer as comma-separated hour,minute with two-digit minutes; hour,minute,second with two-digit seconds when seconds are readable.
12,35
